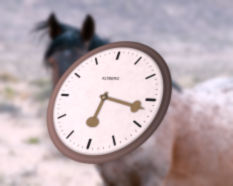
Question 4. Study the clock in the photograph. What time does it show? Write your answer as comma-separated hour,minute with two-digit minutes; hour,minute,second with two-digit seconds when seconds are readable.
6,17
